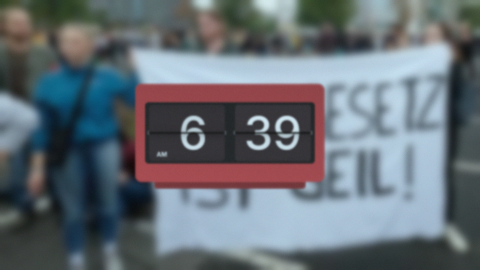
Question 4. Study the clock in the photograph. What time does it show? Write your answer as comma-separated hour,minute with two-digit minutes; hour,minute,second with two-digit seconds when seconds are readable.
6,39
